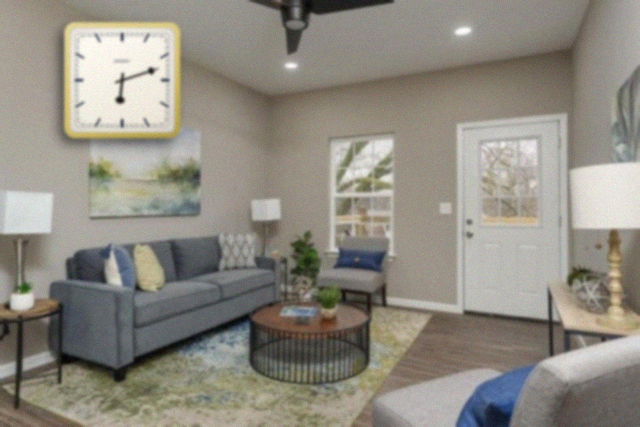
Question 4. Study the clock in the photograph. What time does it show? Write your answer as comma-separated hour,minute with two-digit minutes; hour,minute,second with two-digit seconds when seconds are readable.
6,12
